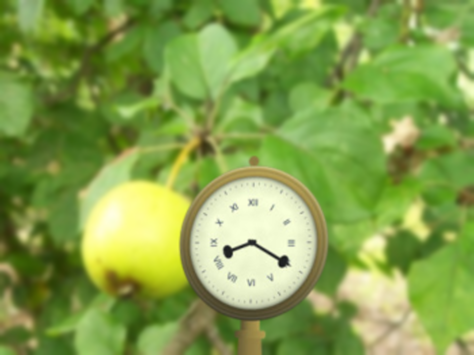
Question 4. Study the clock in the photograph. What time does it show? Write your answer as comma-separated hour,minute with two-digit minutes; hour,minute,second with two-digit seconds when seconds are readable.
8,20
